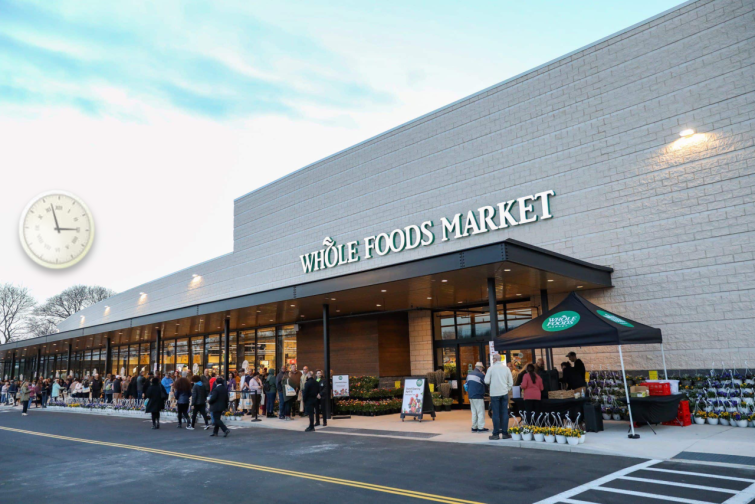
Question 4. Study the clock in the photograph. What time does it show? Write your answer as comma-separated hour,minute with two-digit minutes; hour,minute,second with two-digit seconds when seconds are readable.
2,57
